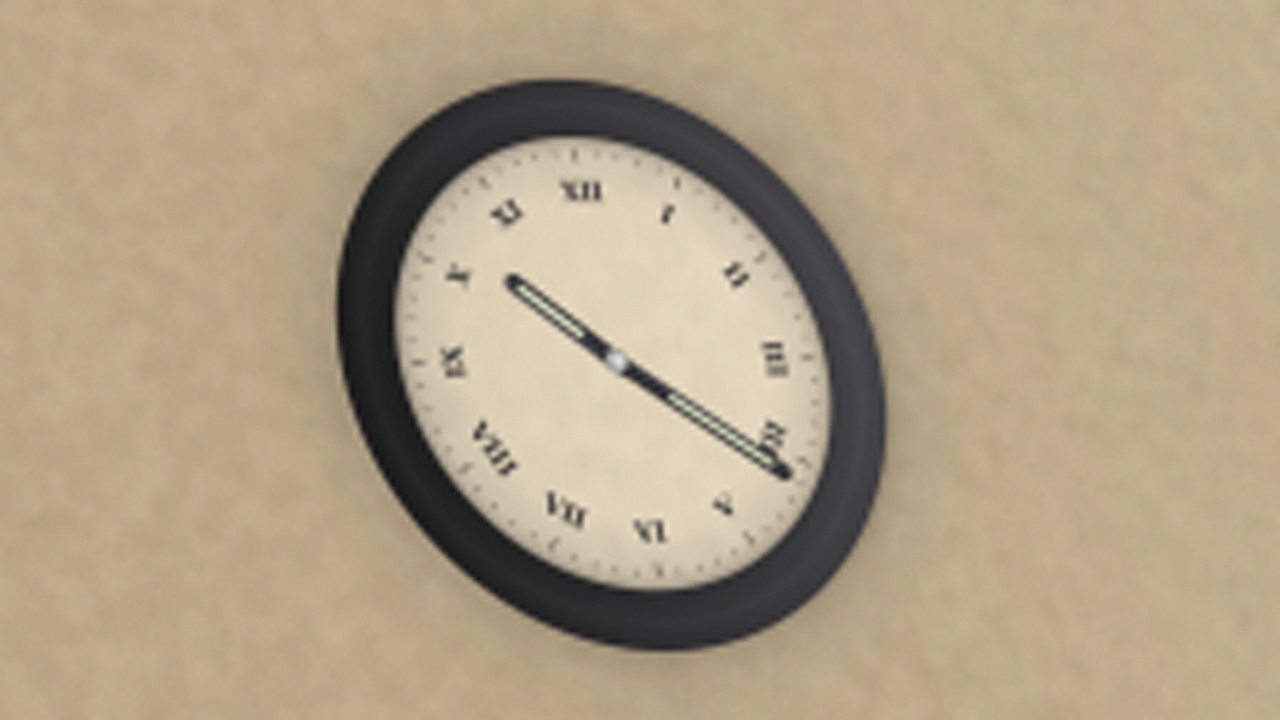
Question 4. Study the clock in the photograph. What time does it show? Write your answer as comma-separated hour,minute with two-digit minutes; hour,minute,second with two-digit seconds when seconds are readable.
10,21
